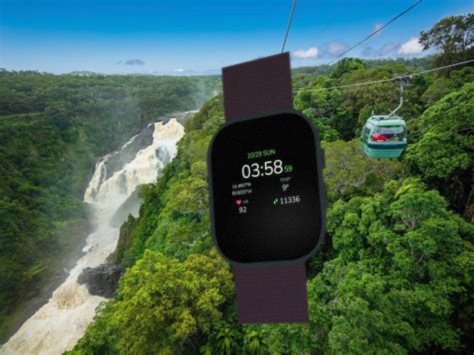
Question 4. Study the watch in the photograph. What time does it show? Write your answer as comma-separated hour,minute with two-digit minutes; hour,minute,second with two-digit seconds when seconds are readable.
3,58
